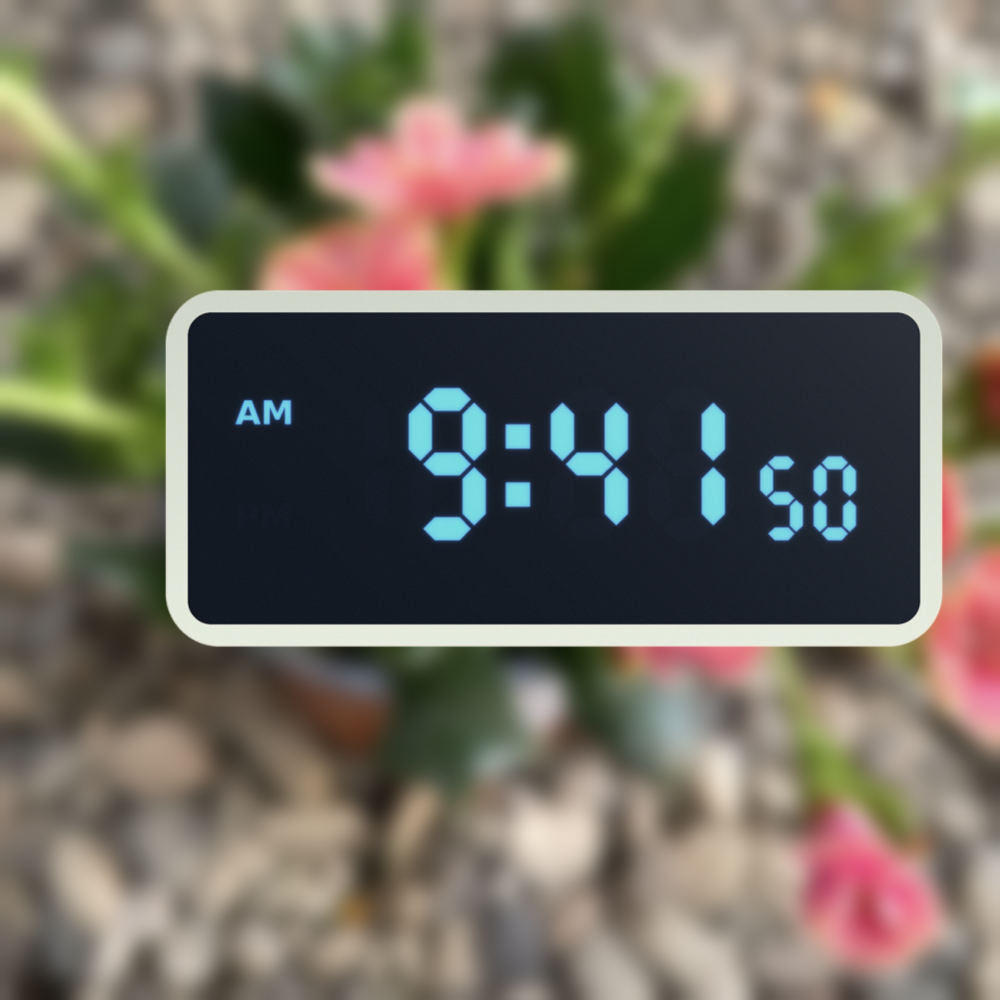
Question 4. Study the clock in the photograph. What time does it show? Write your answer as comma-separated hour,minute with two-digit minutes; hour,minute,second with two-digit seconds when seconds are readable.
9,41,50
